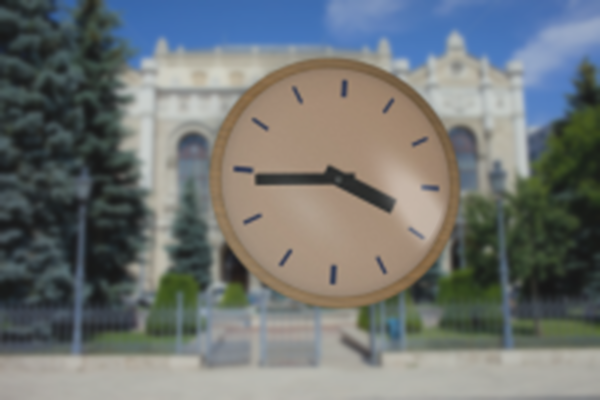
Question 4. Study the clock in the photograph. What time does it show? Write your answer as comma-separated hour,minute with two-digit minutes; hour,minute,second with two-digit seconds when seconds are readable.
3,44
